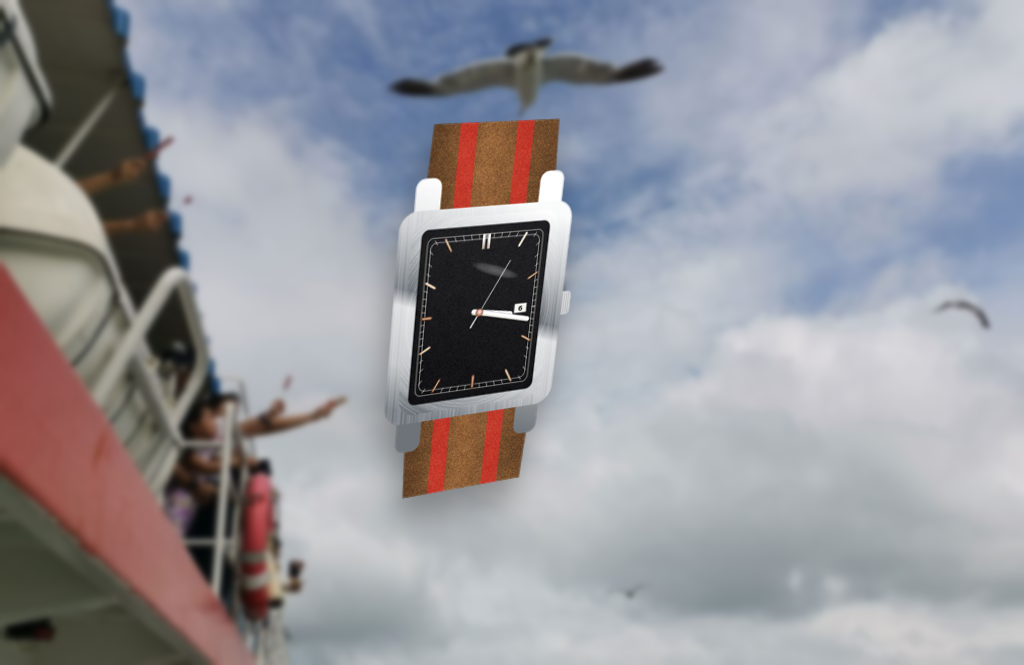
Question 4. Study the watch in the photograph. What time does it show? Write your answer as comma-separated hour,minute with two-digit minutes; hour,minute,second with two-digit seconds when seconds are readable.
3,17,05
